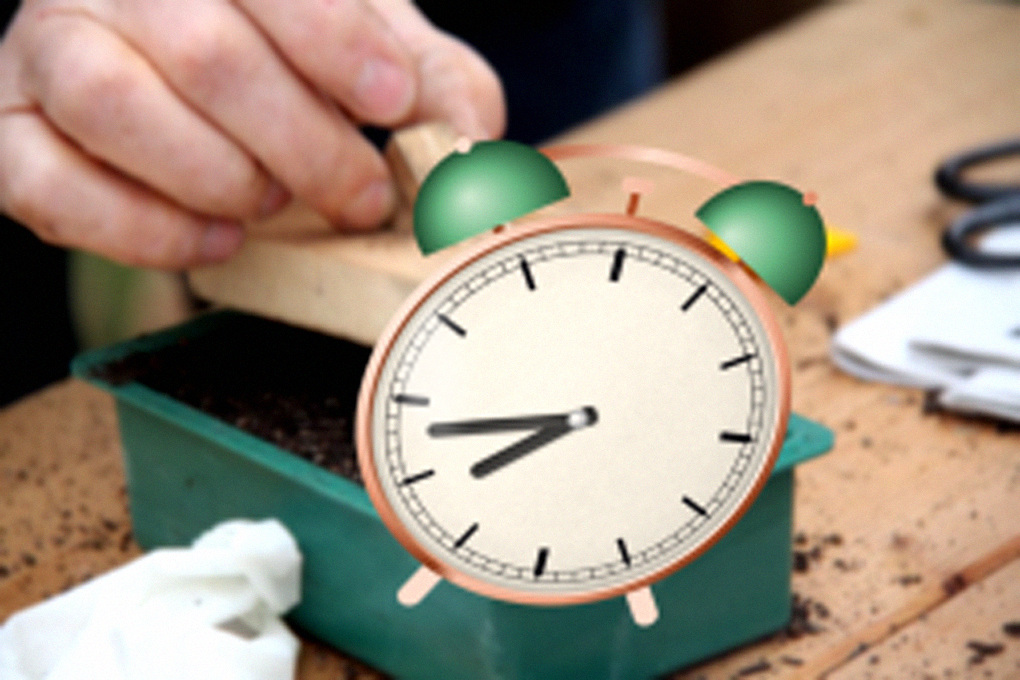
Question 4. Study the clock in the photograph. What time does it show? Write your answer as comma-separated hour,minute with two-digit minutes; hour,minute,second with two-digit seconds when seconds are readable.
7,43
